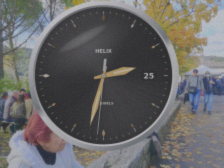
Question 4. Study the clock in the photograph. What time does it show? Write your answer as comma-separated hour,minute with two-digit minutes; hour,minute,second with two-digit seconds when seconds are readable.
2,32,31
